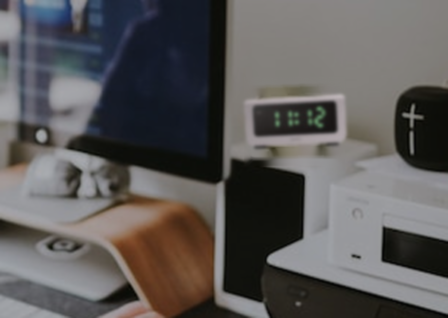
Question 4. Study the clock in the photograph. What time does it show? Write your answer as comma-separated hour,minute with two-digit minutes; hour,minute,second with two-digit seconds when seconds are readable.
11,12
